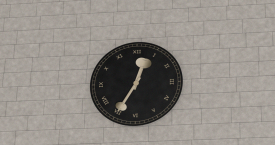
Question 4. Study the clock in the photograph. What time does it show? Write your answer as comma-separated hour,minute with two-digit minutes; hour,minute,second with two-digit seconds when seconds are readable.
12,35
